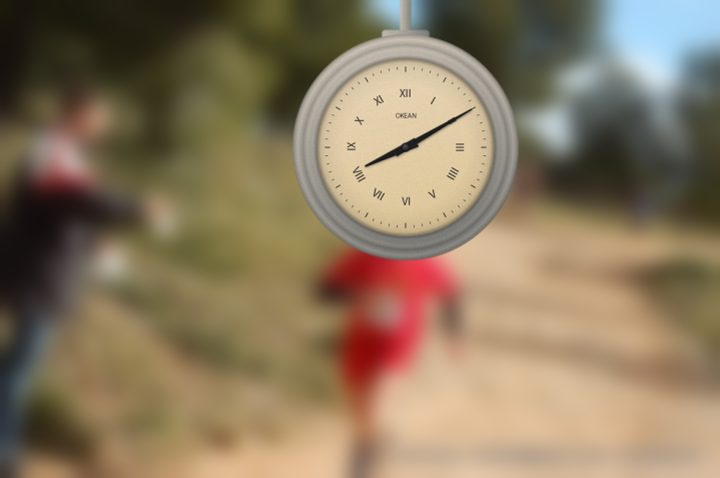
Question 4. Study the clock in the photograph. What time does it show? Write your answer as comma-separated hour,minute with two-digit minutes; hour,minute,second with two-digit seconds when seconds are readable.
8,10
